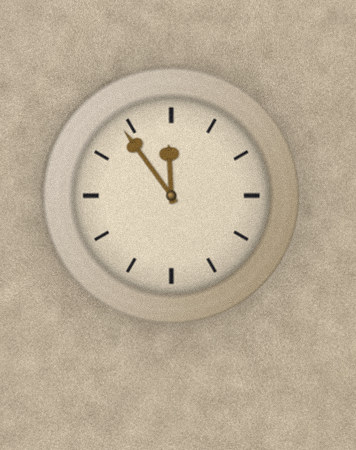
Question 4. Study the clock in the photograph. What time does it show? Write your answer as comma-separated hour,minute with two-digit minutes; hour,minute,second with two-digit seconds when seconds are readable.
11,54
